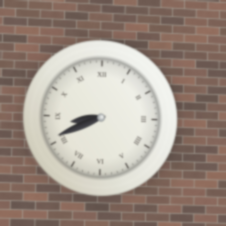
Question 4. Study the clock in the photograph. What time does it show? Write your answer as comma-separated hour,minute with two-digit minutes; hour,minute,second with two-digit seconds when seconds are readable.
8,41
